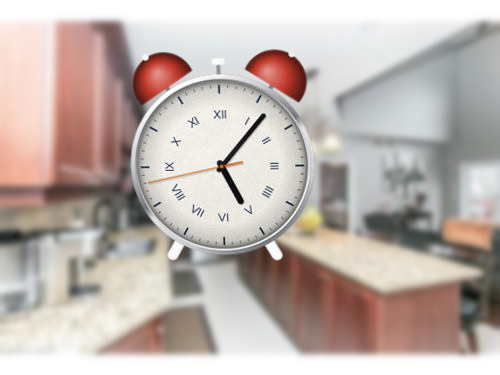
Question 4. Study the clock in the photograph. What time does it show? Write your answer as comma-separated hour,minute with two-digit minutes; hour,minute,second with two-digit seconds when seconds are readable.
5,06,43
